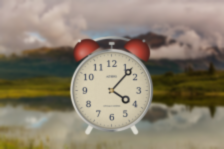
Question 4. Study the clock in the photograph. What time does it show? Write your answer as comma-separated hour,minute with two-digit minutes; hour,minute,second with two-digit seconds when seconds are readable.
4,07
